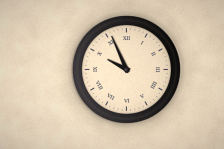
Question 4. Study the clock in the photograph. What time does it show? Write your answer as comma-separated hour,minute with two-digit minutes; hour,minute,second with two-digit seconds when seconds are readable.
9,56
